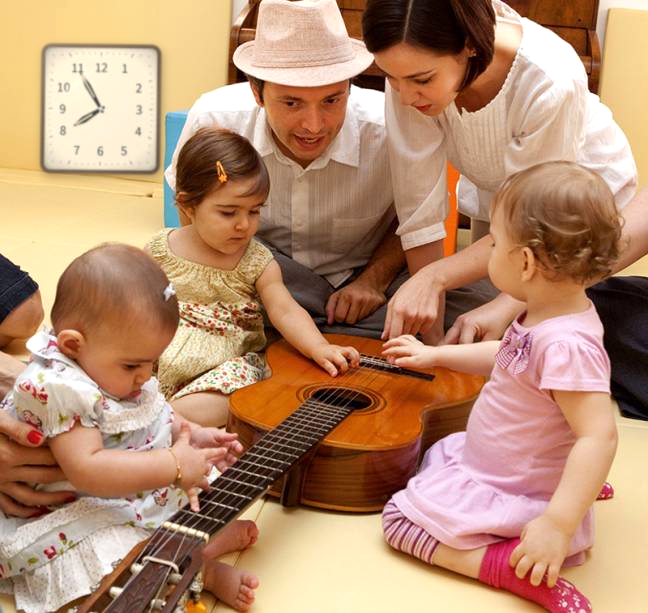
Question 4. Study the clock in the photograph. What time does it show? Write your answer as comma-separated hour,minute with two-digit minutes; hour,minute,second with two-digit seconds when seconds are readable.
7,55
